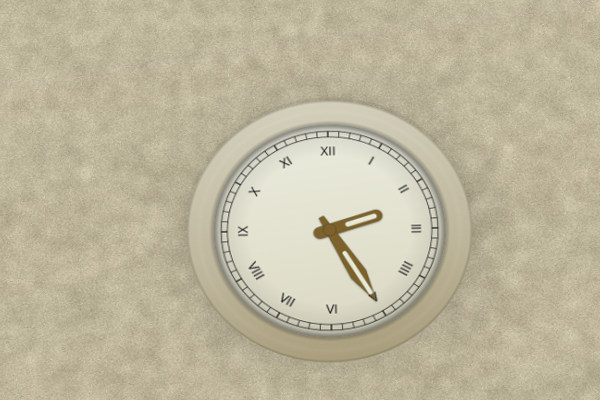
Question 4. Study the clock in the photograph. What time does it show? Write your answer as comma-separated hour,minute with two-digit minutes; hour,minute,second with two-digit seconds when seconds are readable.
2,25
